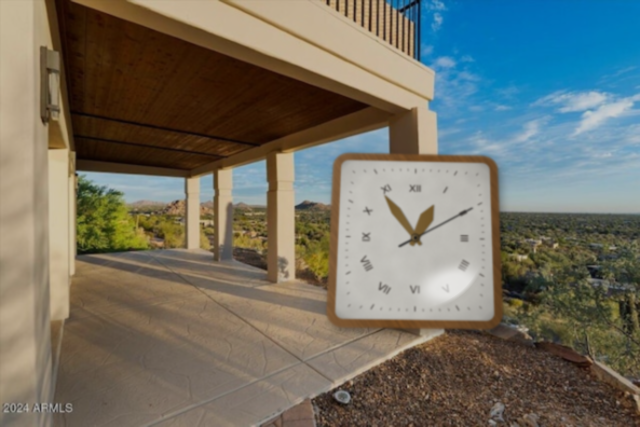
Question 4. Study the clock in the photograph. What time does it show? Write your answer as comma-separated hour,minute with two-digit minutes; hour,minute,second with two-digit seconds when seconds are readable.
12,54,10
